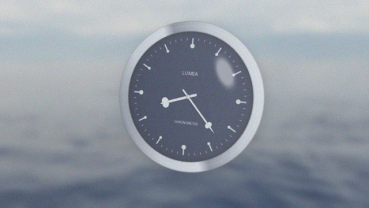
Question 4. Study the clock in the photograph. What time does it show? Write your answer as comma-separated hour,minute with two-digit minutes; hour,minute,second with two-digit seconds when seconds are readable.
8,23
